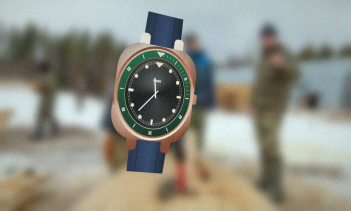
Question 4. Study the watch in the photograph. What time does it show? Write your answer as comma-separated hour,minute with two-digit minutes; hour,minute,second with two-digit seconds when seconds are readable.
11,37
